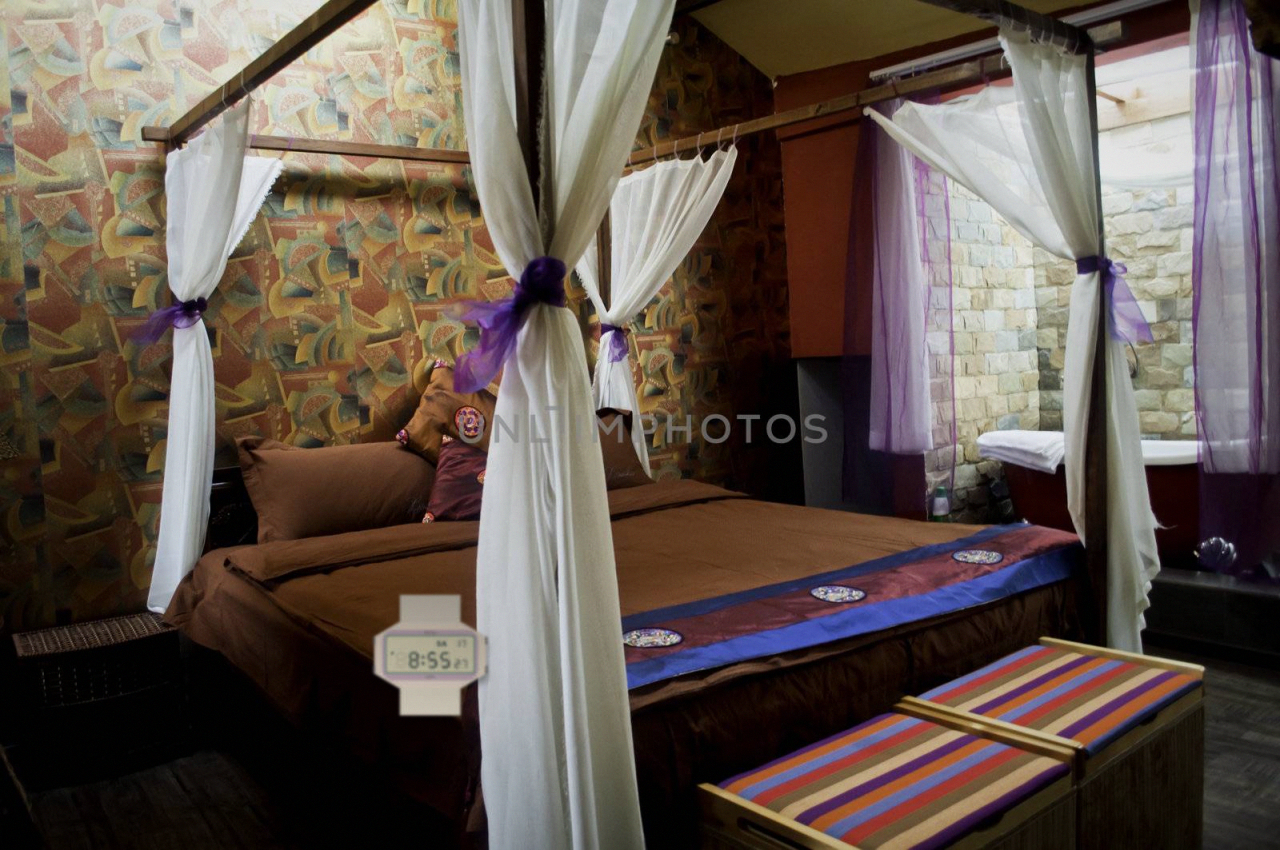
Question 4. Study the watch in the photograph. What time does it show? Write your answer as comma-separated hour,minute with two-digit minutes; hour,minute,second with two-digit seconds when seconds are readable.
8,55
